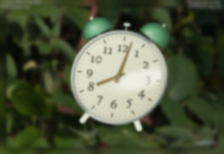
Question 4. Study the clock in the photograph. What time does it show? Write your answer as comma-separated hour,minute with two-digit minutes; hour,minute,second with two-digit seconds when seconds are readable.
8,02
